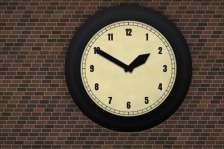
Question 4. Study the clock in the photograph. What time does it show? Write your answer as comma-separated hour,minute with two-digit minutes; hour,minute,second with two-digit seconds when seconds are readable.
1,50
